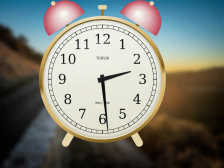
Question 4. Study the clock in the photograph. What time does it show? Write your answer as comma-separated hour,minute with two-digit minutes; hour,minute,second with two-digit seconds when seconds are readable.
2,29
